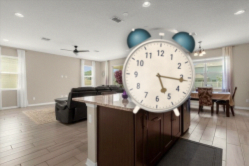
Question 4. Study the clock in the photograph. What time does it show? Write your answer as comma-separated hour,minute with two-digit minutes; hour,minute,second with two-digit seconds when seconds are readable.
5,16
